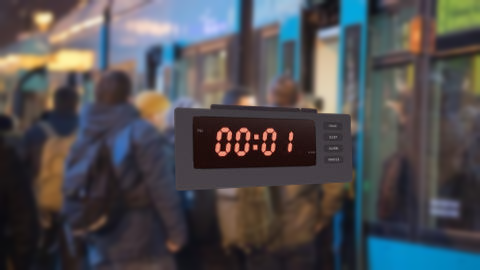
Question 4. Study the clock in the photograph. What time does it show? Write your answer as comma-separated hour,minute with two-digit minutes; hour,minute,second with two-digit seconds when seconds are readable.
0,01
